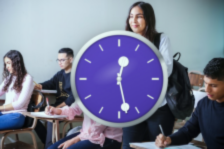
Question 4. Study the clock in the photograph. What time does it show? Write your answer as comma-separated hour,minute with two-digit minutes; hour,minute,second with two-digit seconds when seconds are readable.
12,28
